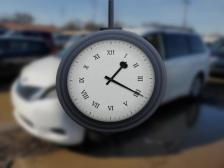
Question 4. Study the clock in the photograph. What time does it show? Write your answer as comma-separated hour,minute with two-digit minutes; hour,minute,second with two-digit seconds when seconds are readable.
1,20
